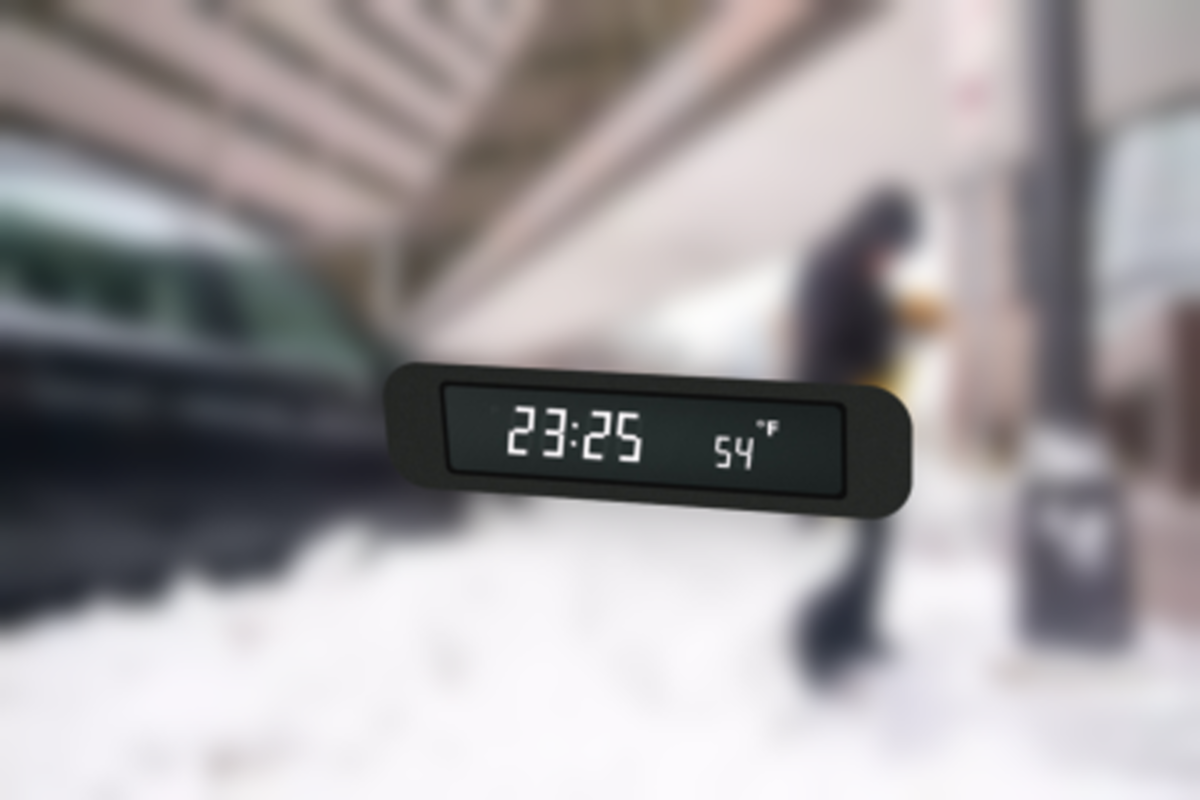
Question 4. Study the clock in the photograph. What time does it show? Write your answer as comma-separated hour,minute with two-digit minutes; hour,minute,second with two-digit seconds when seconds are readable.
23,25
